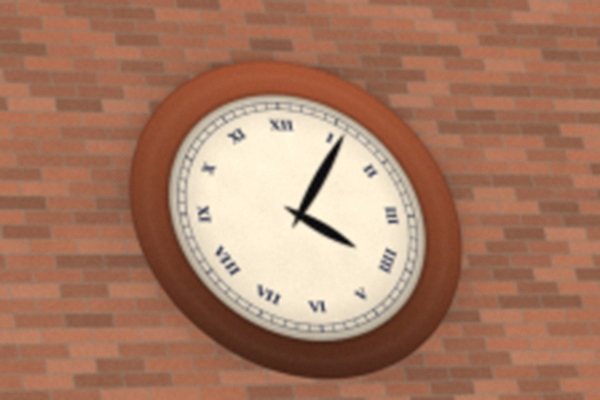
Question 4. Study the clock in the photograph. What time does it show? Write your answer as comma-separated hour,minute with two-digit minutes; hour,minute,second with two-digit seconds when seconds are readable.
4,06
